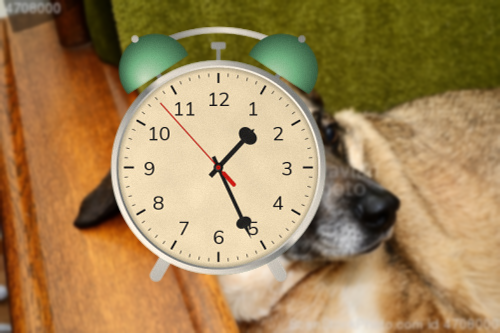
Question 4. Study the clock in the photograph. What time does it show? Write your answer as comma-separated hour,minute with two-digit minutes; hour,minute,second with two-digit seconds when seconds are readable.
1,25,53
